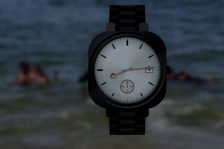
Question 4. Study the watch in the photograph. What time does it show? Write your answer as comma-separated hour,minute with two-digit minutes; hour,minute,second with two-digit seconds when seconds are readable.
8,14
